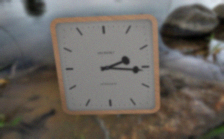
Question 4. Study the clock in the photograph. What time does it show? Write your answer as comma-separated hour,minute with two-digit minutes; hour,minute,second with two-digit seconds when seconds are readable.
2,16
